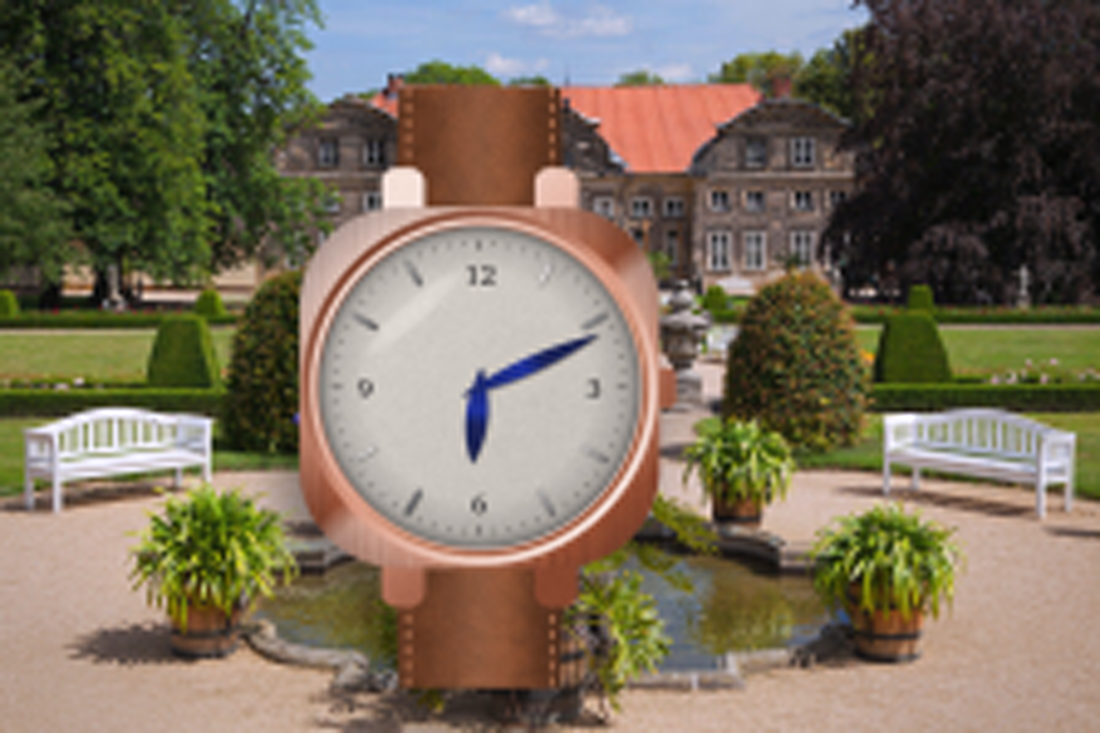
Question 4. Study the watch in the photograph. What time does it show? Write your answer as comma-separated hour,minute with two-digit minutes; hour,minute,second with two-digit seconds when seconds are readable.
6,11
